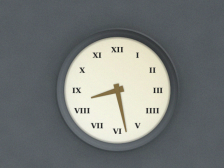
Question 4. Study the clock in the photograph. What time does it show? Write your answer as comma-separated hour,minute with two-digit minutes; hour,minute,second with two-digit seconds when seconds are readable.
8,28
